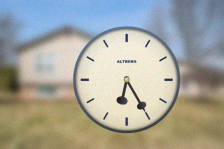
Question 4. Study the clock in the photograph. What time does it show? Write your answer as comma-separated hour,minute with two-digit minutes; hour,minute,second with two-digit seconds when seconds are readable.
6,25
